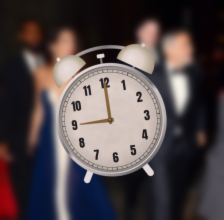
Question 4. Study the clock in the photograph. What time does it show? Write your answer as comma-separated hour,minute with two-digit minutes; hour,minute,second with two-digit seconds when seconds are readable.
9,00
